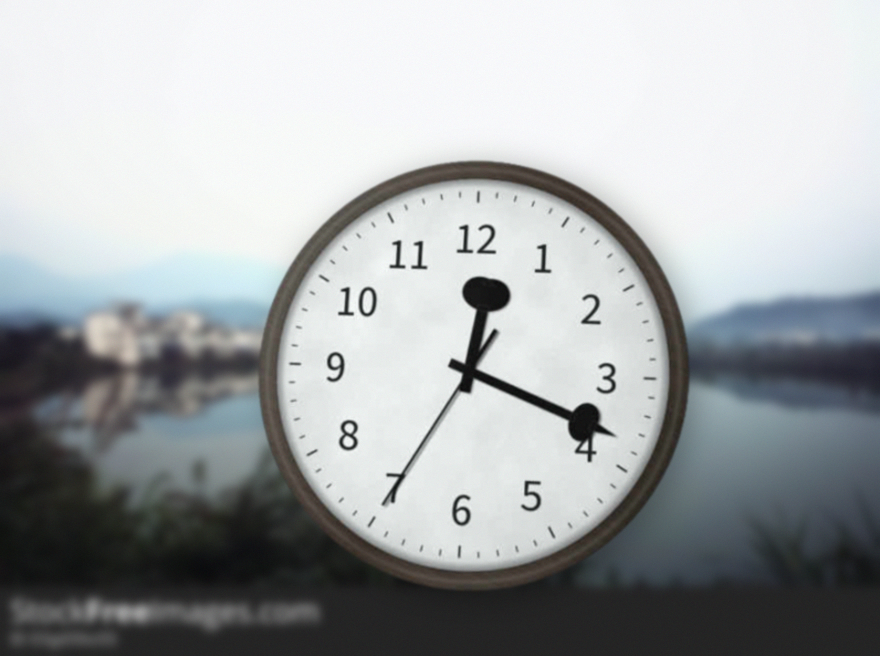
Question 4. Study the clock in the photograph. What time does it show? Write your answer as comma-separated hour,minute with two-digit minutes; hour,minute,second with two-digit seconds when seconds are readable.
12,18,35
